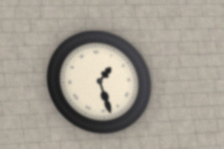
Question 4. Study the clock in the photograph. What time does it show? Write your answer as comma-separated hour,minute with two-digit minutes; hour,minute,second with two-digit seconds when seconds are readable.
1,28
